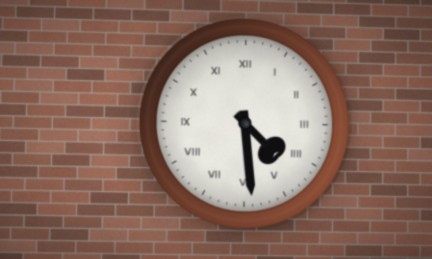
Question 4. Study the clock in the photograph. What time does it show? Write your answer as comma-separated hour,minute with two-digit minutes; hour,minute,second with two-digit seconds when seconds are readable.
4,29
